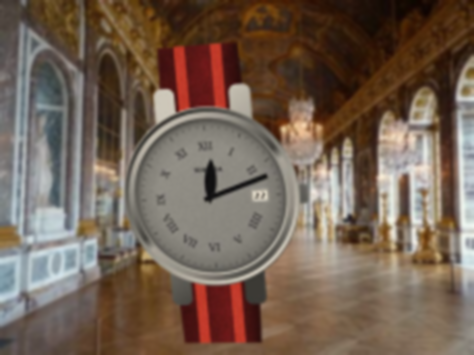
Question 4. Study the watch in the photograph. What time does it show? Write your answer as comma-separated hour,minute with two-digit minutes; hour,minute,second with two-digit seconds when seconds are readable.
12,12
